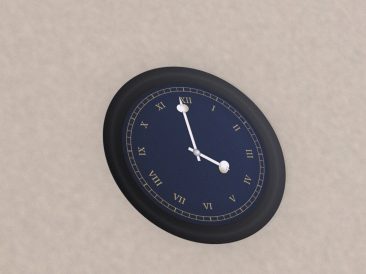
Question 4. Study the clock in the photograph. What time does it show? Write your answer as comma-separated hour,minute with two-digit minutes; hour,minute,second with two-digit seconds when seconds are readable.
3,59
